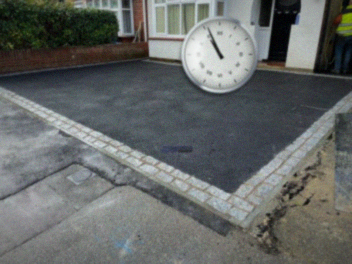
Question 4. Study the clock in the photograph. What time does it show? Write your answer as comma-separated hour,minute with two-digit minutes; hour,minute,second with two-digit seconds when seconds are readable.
10,56
